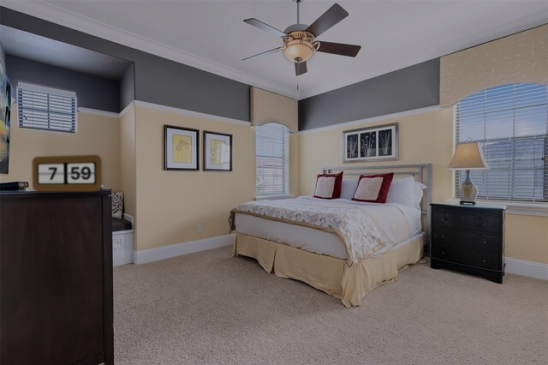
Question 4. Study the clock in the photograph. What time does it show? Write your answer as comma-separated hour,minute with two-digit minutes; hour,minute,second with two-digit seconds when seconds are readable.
7,59
